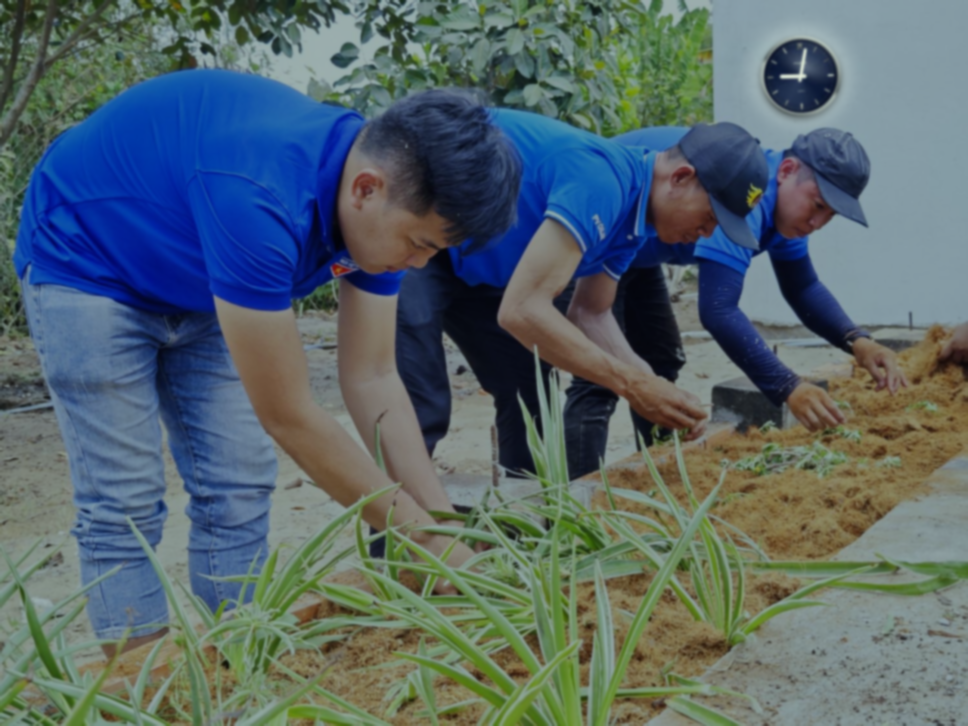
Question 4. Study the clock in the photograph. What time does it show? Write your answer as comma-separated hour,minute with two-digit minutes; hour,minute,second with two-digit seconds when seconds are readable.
9,02
